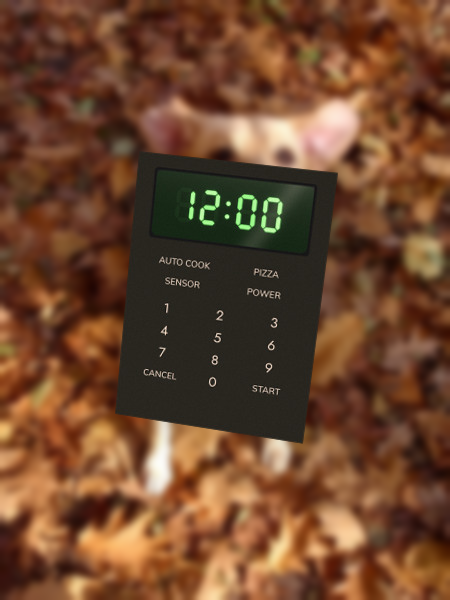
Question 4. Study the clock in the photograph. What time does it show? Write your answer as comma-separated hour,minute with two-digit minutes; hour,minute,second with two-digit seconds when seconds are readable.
12,00
